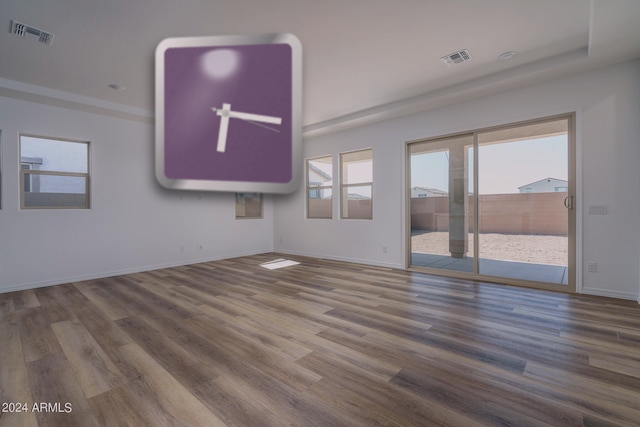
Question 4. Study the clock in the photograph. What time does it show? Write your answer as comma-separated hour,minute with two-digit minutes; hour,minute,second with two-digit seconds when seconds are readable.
6,16,18
